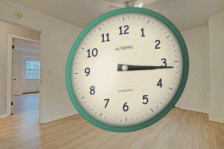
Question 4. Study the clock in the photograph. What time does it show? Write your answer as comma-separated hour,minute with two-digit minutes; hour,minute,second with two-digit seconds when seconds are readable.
3,16
